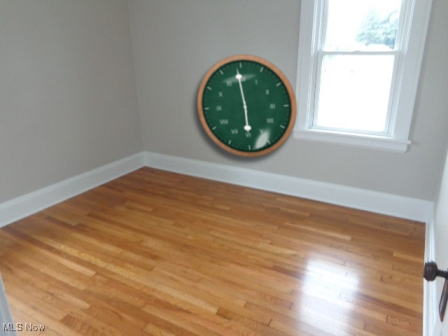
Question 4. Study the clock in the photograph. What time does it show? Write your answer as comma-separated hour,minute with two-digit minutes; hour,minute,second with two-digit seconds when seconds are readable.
5,59
